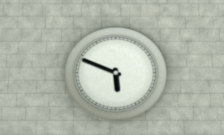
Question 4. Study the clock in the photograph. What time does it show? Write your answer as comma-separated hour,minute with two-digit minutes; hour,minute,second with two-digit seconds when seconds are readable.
5,49
